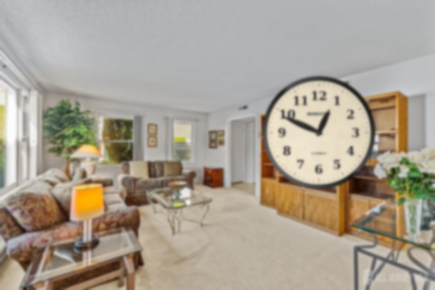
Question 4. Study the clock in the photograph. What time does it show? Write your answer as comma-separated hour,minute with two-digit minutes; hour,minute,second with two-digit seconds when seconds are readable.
12,49
